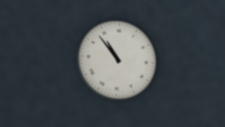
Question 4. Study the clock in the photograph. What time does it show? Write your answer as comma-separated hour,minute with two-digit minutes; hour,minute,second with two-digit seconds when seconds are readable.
10,53
